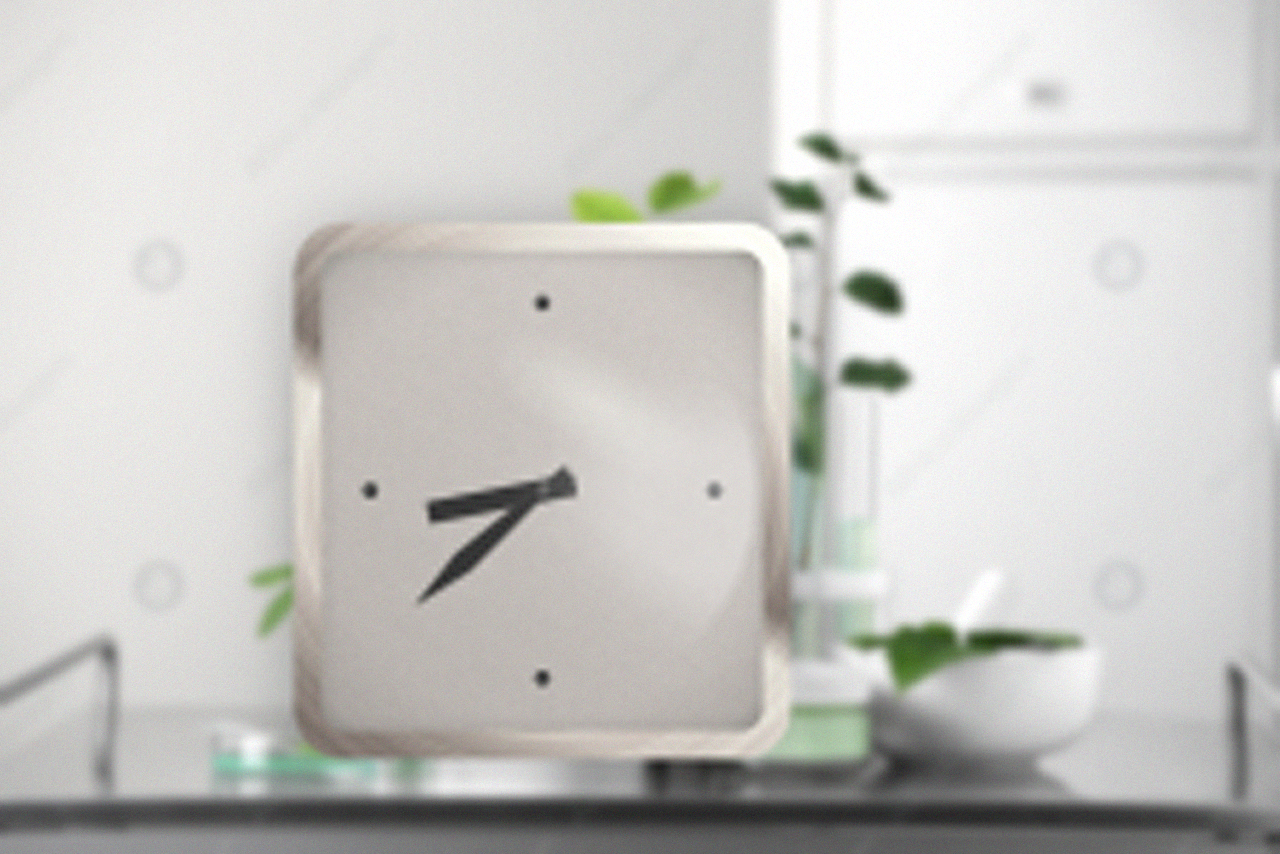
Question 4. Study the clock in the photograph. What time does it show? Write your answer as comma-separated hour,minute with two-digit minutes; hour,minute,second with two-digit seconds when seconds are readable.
8,38
